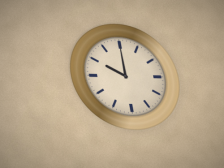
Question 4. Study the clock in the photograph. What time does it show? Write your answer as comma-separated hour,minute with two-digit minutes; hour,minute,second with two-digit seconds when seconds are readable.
10,00
